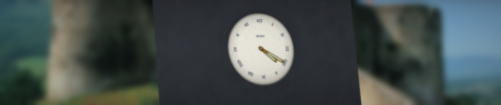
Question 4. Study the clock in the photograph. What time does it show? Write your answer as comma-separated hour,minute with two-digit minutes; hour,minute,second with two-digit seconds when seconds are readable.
4,20
